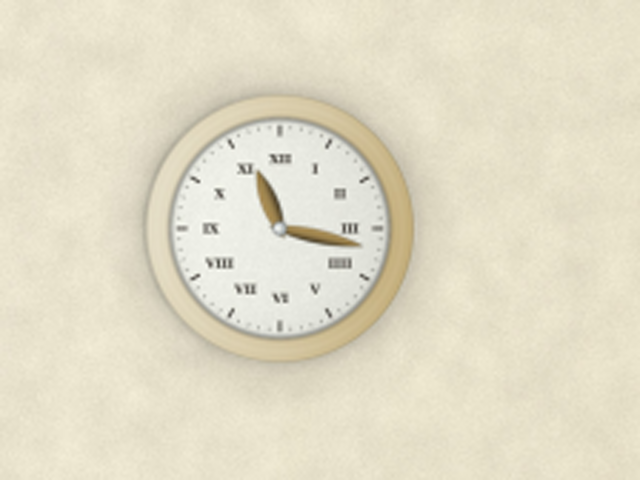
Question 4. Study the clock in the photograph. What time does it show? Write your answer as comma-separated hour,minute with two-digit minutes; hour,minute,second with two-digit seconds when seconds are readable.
11,17
